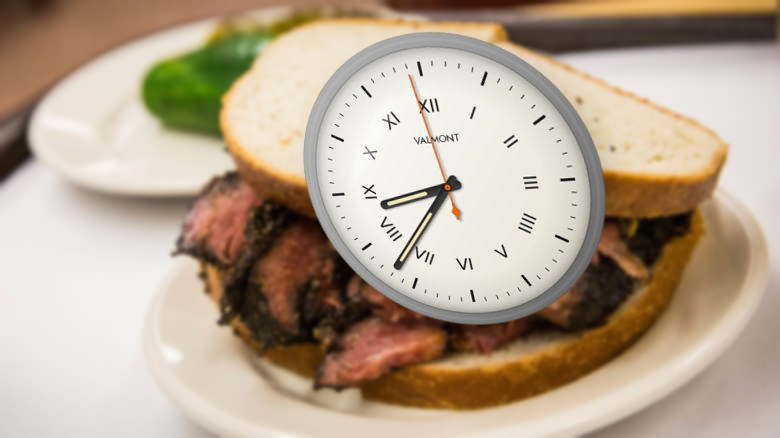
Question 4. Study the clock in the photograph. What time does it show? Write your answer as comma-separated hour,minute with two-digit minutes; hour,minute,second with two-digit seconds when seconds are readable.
8,36,59
